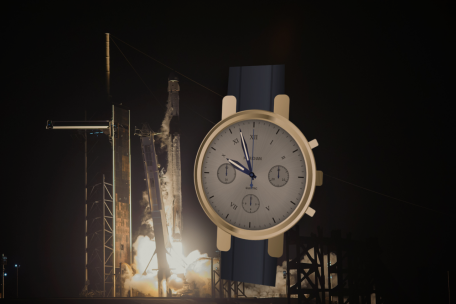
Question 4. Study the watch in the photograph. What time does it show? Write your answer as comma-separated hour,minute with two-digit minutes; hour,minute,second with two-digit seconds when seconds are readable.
9,57
